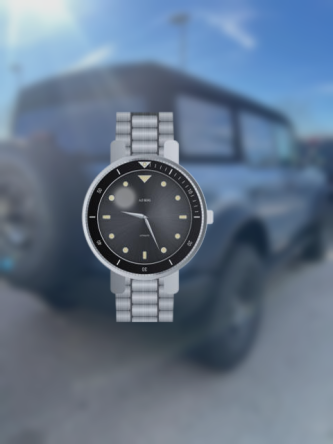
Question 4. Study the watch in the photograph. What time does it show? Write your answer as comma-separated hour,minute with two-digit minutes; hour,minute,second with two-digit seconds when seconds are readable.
9,26
